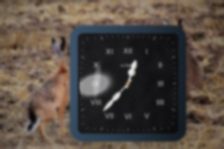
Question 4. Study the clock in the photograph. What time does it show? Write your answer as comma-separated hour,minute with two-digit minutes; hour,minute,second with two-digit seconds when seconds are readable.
12,37
